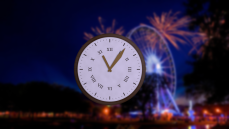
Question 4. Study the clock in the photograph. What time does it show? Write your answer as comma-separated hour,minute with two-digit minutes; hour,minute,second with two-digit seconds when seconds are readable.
11,06
